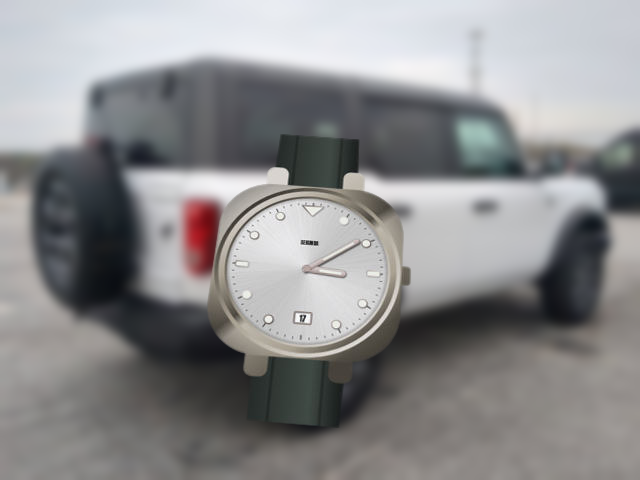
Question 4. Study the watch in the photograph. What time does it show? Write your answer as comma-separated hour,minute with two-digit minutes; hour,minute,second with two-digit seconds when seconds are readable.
3,09
